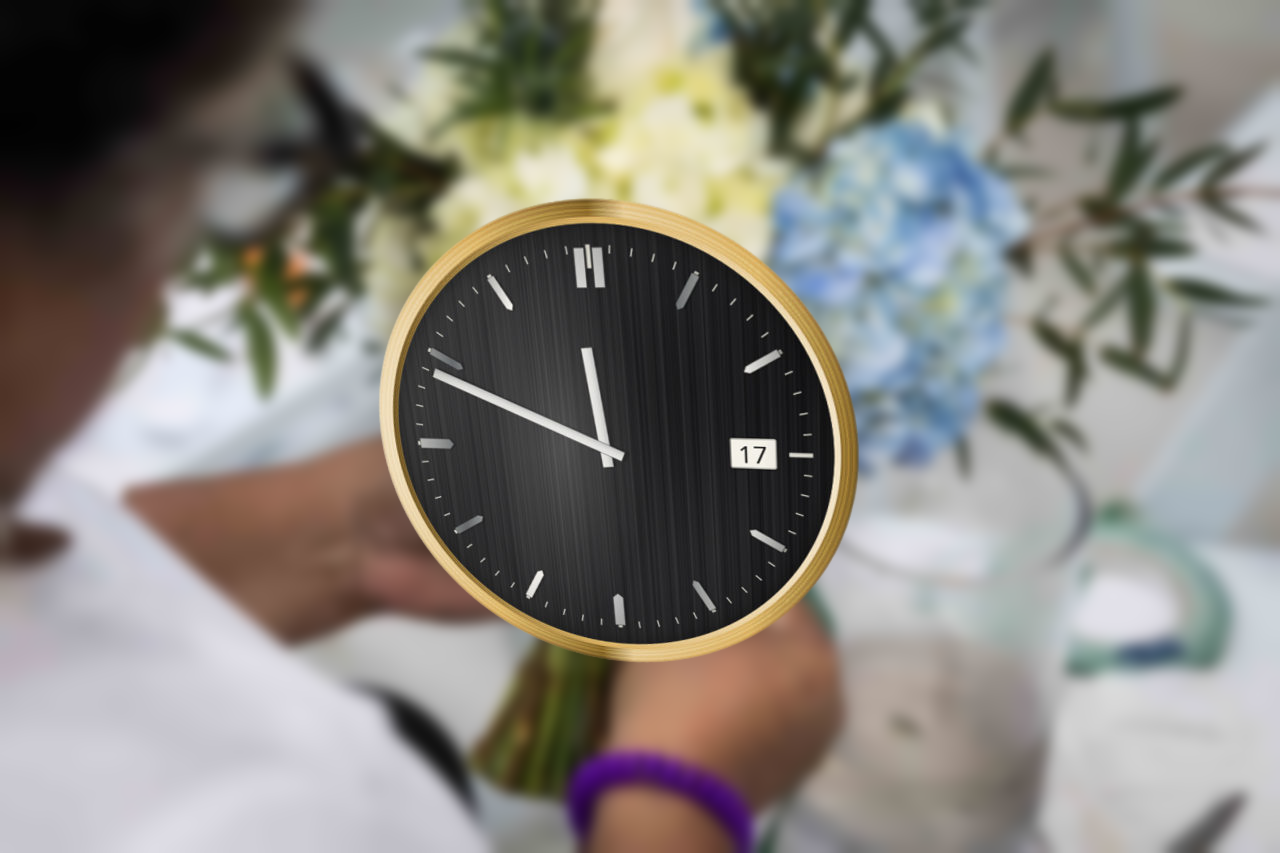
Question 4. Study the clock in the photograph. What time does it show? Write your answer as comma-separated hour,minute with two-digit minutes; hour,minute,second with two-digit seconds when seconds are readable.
11,49
